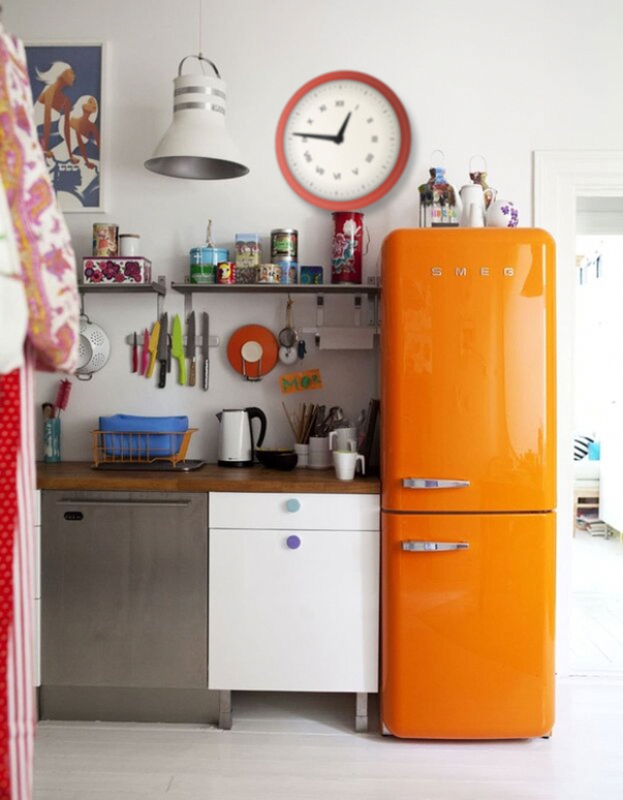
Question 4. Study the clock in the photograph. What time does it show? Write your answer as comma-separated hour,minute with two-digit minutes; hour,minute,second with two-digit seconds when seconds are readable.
12,46
